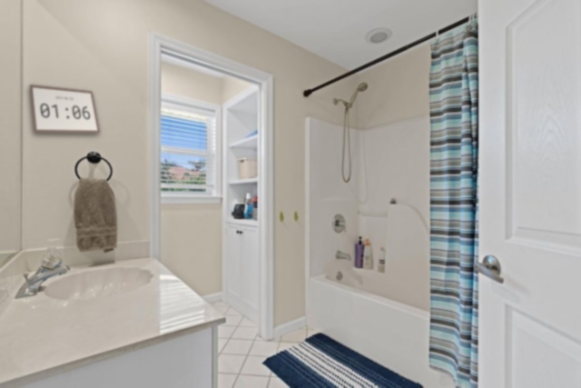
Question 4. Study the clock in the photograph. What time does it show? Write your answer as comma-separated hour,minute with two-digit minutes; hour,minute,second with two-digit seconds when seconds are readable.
1,06
